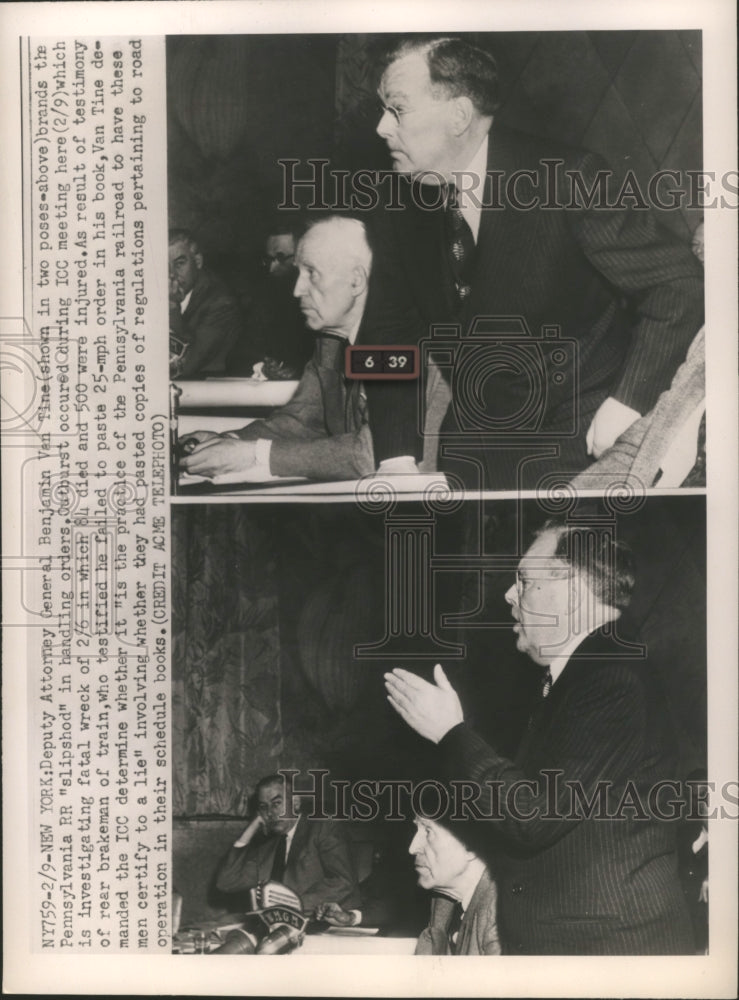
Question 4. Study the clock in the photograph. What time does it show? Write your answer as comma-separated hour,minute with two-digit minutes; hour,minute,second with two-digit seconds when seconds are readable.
6,39
